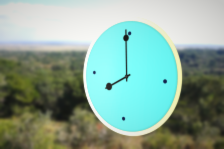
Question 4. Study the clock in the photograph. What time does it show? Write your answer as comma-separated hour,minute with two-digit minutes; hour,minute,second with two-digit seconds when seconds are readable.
7,59
